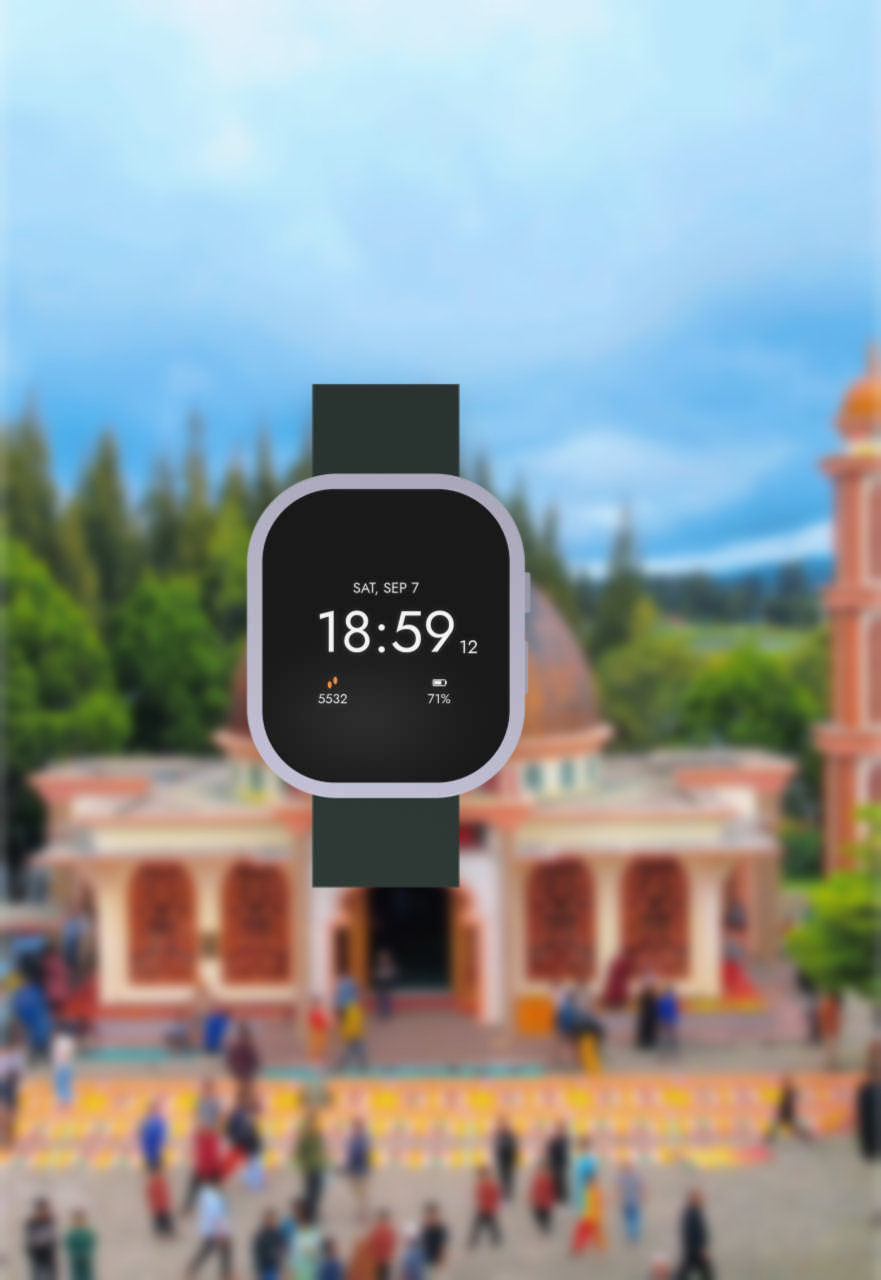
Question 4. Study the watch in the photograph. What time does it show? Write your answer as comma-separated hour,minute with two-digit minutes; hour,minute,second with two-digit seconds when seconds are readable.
18,59,12
